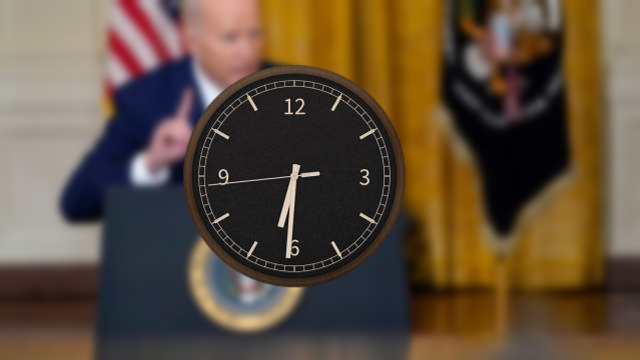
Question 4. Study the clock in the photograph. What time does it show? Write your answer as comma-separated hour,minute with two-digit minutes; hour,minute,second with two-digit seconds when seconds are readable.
6,30,44
